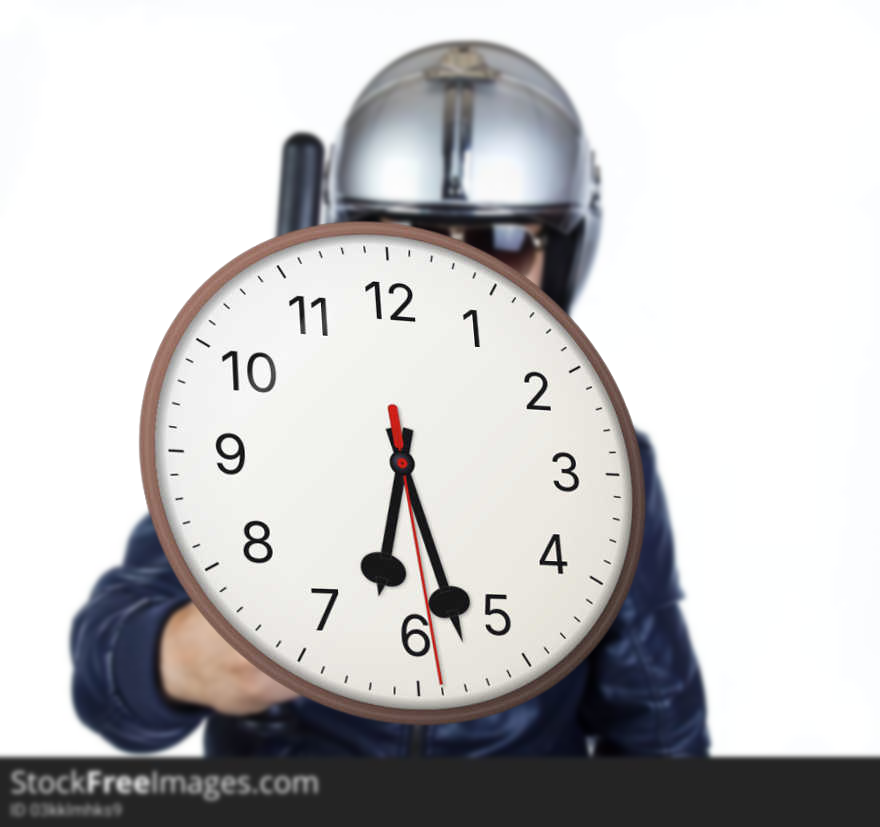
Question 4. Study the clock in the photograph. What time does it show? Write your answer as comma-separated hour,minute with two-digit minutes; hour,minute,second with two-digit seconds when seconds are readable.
6,27,29
